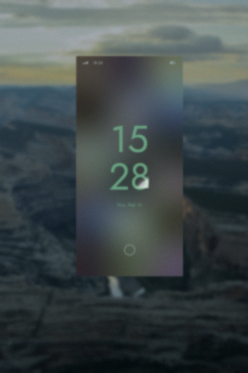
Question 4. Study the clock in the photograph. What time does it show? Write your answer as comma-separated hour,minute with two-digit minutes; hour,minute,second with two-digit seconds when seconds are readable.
15,28
